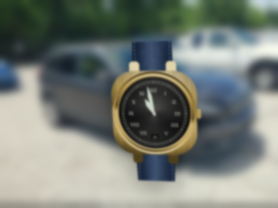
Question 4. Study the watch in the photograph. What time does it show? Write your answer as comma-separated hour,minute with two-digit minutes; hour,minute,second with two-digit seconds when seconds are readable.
10,58
